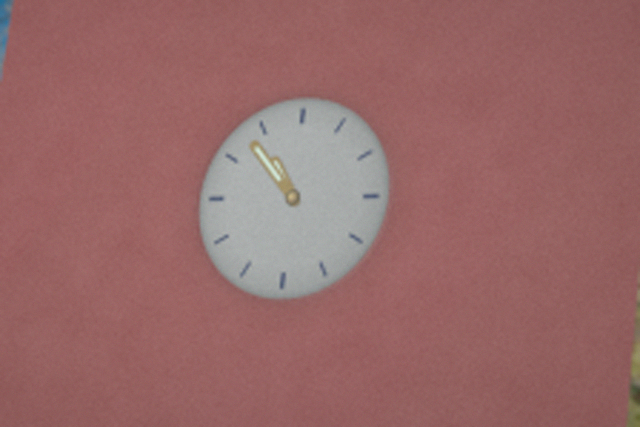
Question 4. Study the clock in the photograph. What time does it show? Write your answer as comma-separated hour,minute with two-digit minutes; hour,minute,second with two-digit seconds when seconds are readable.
10,53
